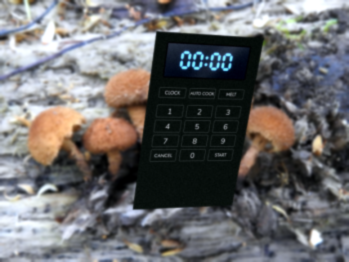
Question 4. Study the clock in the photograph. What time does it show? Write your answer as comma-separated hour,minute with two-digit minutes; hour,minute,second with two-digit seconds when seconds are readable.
0,00
